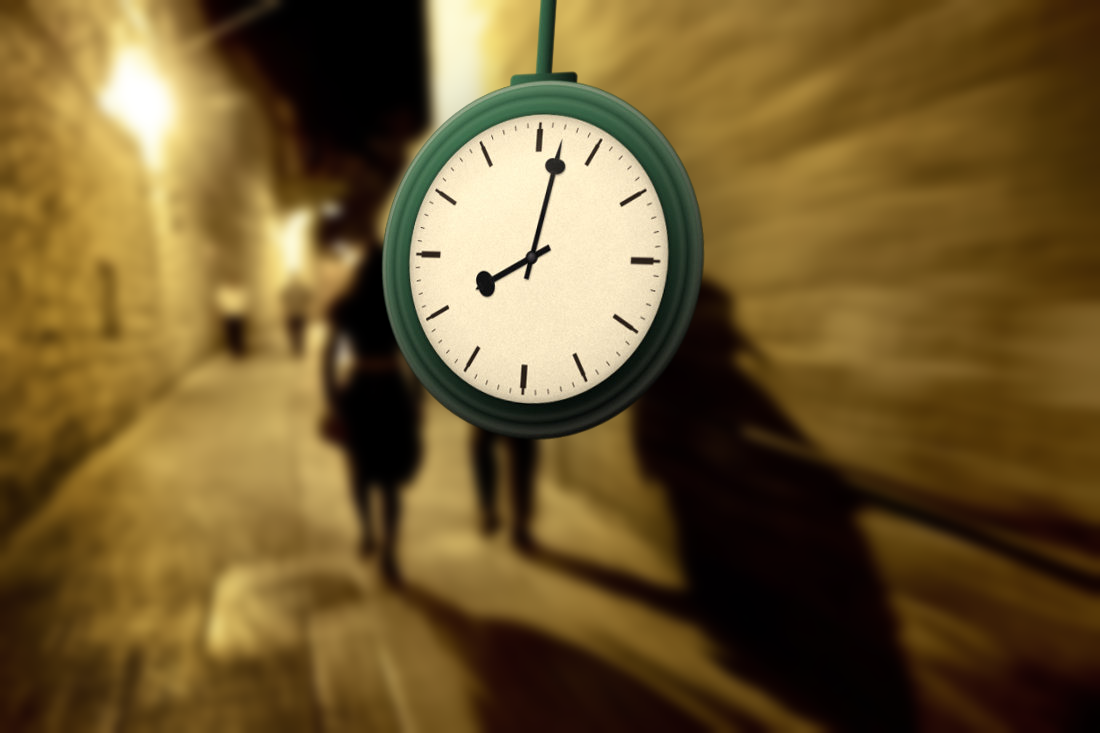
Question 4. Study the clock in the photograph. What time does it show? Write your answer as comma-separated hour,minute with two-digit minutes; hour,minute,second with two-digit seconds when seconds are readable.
8,02
